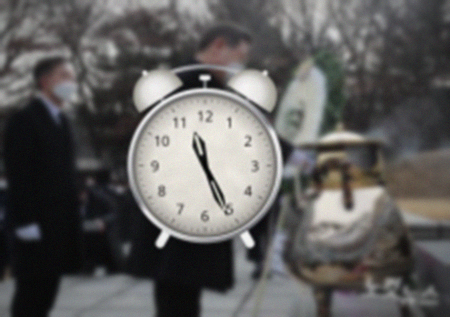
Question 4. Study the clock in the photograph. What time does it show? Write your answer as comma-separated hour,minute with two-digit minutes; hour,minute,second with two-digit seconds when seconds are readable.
11,26
